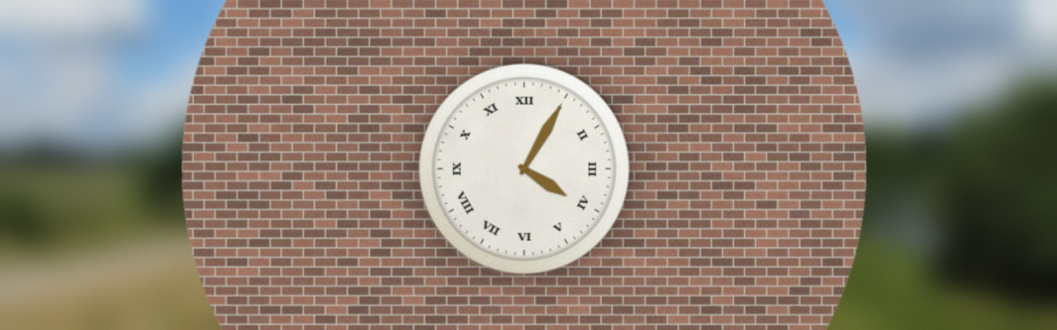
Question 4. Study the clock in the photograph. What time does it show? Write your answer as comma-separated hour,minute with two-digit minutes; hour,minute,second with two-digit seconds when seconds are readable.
4,05
